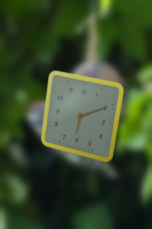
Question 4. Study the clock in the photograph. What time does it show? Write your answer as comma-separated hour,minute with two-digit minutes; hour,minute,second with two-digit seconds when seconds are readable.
6,10
